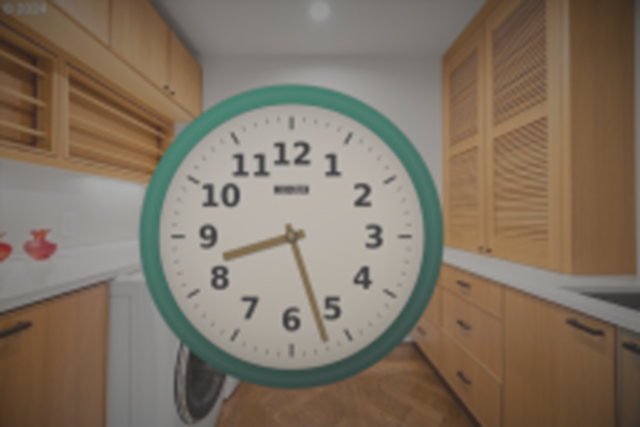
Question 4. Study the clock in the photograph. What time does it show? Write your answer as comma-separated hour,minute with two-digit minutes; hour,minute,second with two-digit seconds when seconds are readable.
8,27
